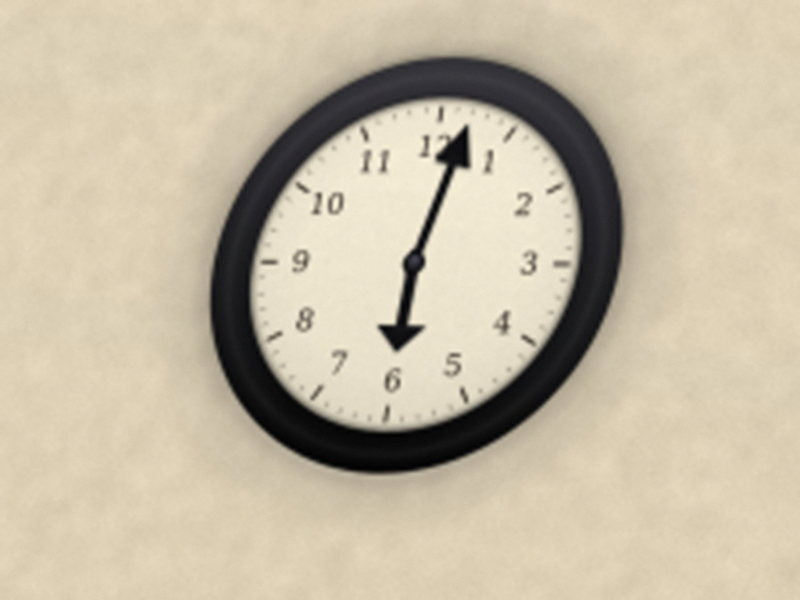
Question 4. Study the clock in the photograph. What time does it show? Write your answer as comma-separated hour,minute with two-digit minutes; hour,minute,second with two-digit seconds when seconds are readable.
6,02
